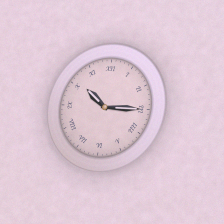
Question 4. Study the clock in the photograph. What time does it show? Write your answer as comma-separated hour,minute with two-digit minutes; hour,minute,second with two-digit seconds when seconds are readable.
10,15
